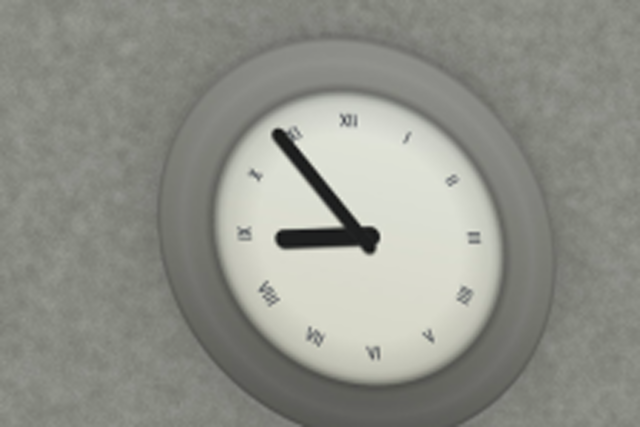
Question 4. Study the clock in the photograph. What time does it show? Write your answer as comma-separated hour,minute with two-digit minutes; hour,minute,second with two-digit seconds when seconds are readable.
8,54
